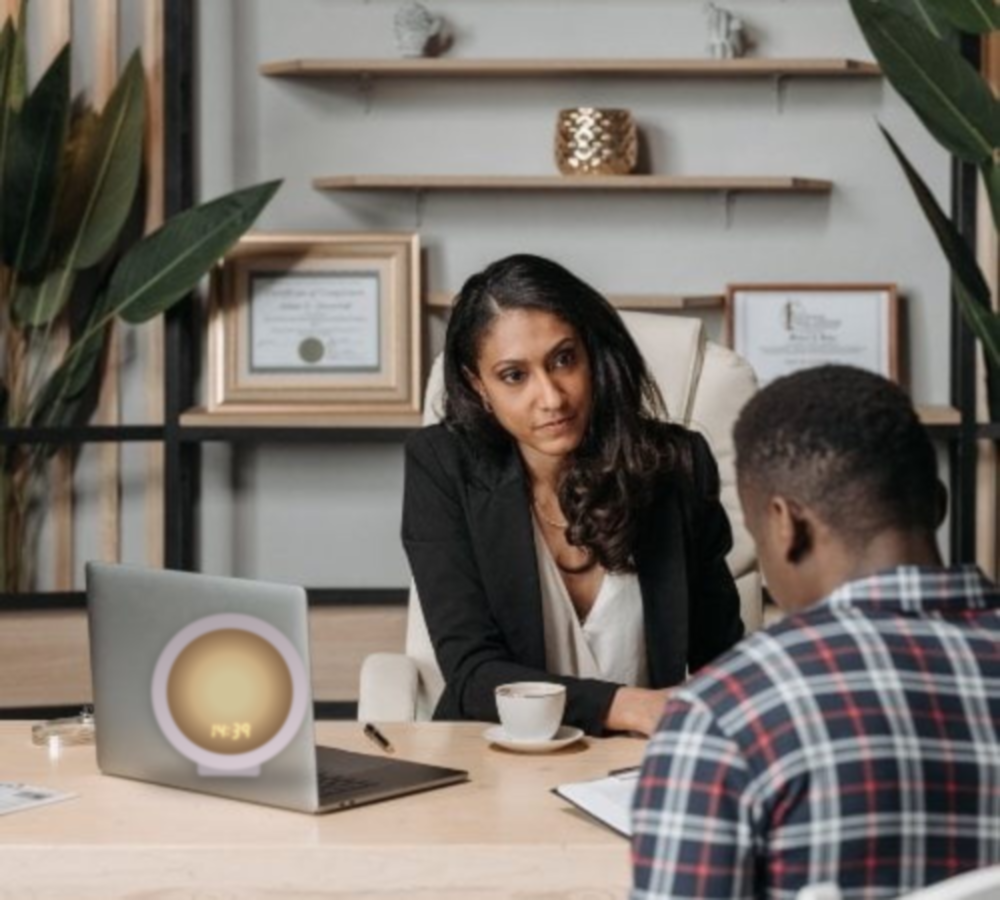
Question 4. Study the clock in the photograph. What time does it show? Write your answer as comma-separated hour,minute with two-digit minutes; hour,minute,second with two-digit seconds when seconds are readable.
14,39
